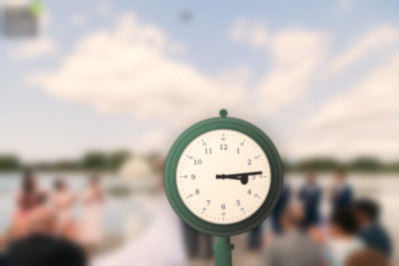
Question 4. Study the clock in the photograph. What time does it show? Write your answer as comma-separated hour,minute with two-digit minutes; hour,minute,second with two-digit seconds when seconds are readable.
3,14
